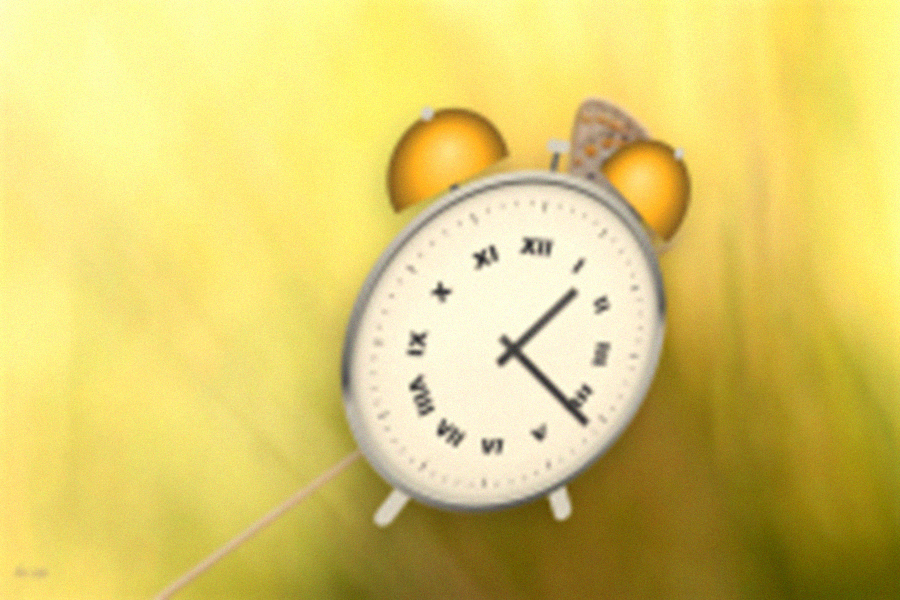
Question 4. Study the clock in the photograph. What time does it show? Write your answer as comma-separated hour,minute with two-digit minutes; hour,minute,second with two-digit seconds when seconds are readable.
1,21
